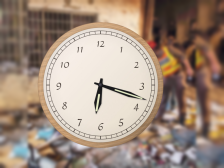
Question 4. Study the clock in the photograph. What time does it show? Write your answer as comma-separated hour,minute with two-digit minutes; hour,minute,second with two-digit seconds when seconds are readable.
6,18
